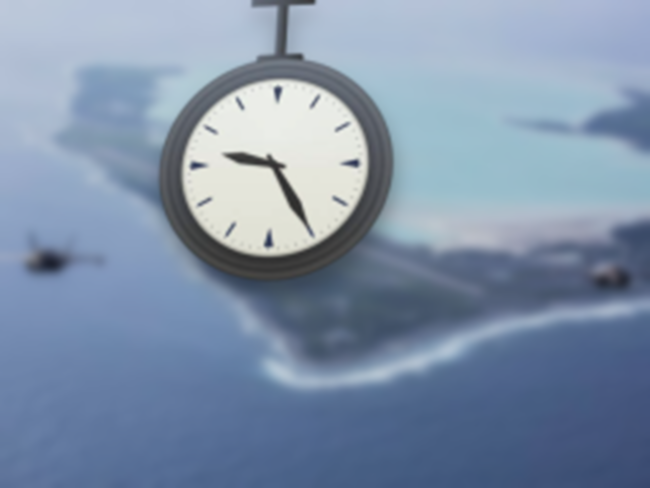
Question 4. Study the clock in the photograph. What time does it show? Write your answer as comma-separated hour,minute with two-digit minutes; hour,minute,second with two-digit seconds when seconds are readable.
9,25
